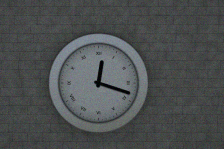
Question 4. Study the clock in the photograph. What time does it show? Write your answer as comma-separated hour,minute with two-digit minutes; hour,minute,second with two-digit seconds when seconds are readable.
12,18
